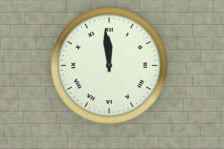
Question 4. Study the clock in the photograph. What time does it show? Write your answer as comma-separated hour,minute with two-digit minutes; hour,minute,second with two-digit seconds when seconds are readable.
11,59
